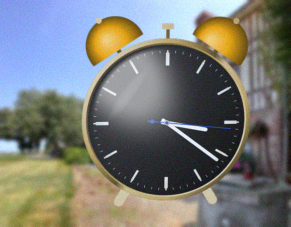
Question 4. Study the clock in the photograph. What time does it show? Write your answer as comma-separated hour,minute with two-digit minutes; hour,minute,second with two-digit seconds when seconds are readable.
3,21,16
